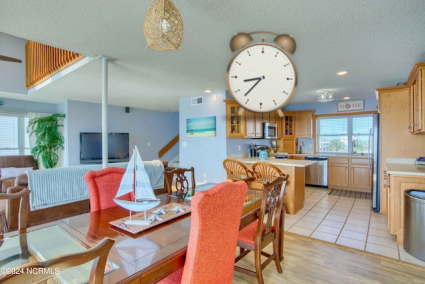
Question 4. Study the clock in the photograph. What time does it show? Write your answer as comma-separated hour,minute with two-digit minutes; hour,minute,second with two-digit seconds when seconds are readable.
8,37
